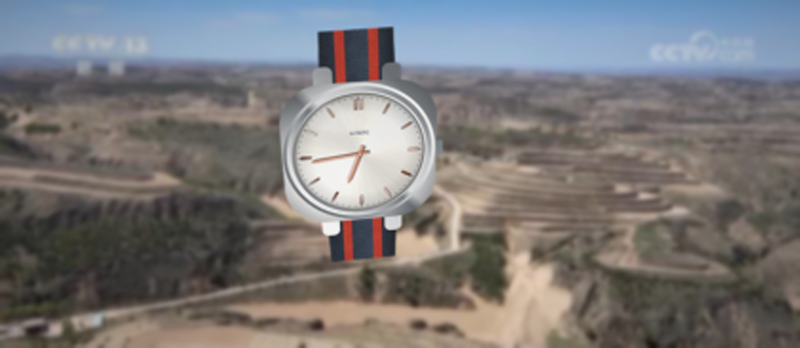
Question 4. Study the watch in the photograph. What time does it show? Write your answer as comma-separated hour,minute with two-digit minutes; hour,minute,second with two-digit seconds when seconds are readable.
6,44
